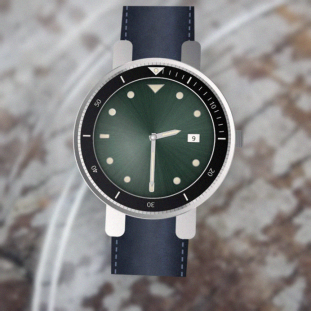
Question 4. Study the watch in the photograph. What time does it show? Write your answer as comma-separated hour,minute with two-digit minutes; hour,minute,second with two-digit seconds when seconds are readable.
2,30
